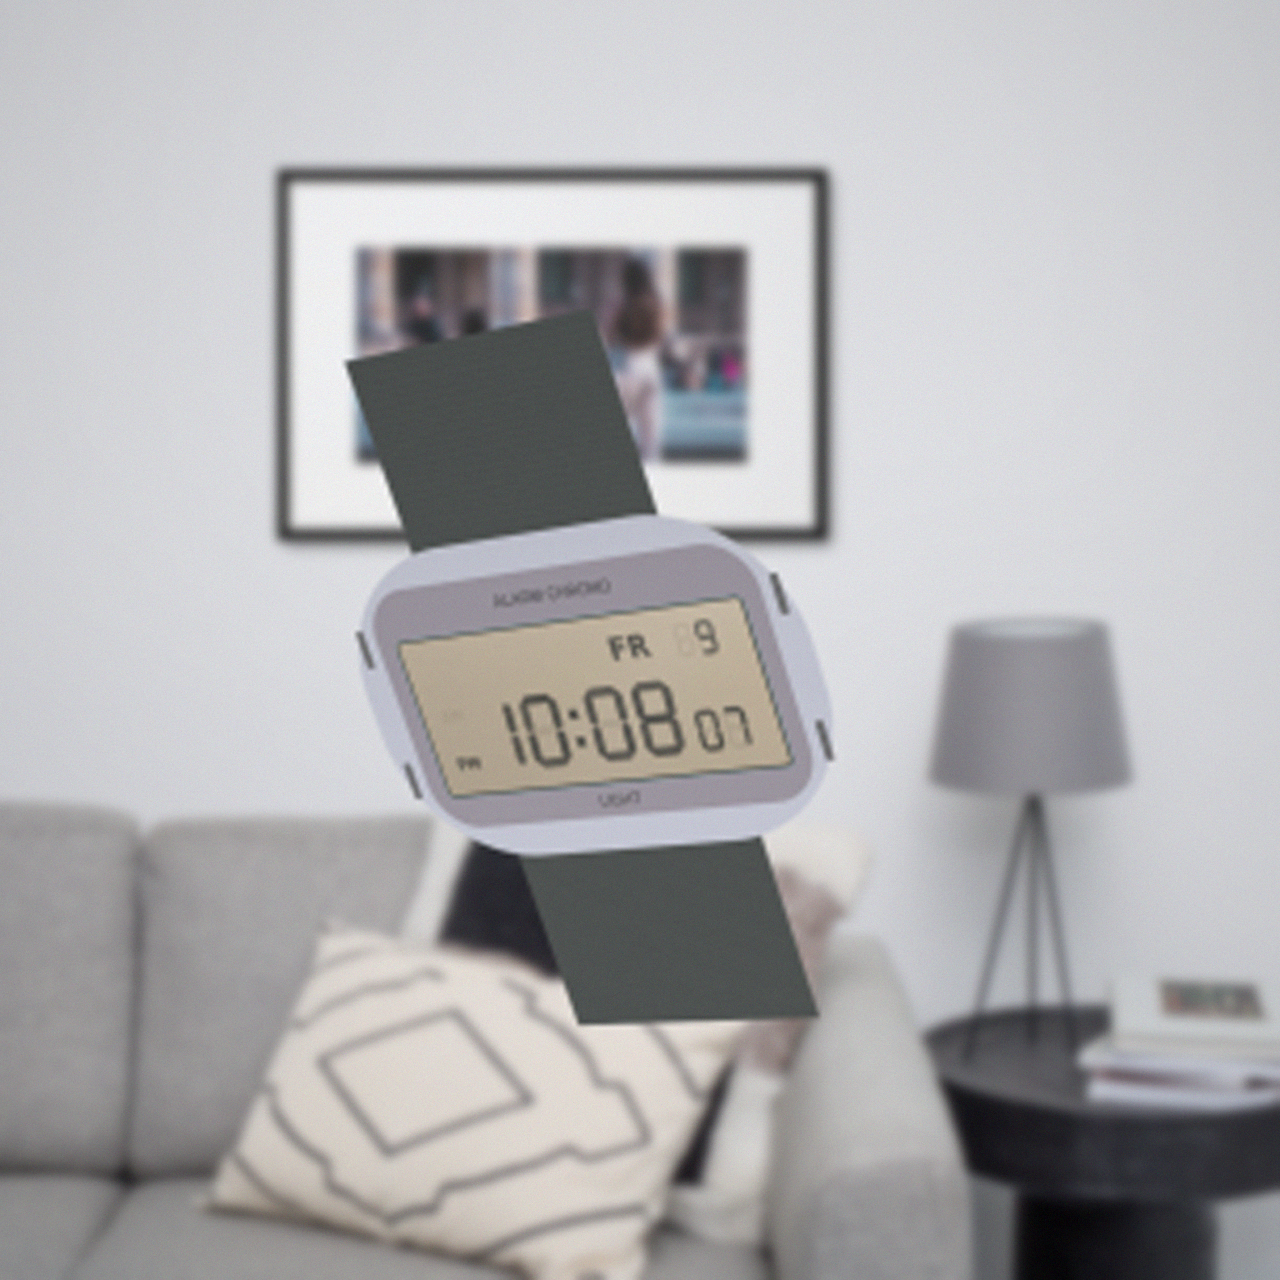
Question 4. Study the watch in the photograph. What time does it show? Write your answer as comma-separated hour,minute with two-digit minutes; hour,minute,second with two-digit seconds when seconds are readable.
10,08,07
